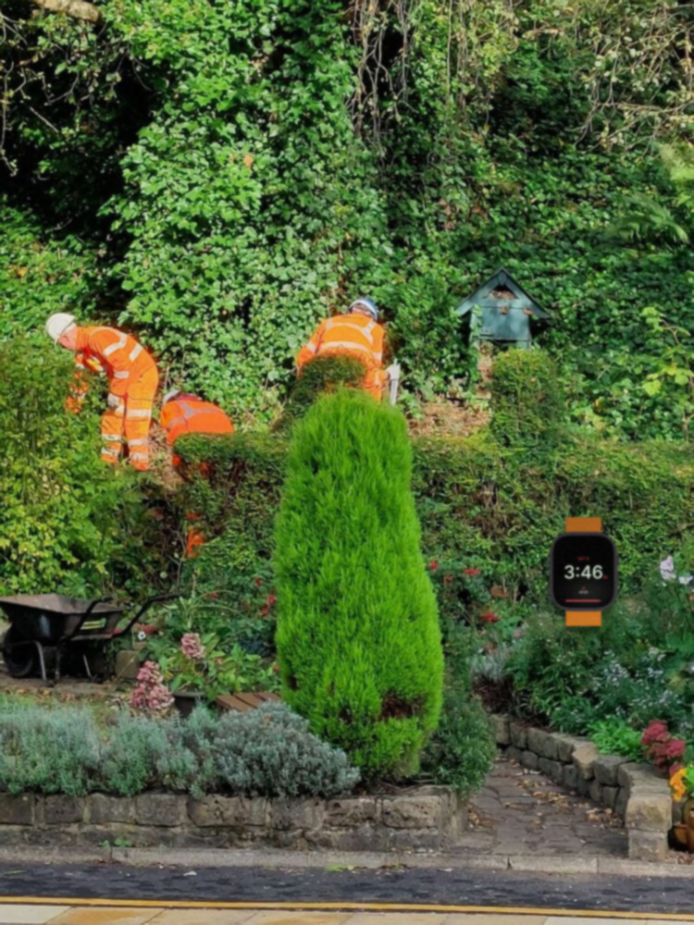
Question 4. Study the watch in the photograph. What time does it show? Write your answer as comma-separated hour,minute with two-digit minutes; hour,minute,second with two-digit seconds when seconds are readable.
3,46
